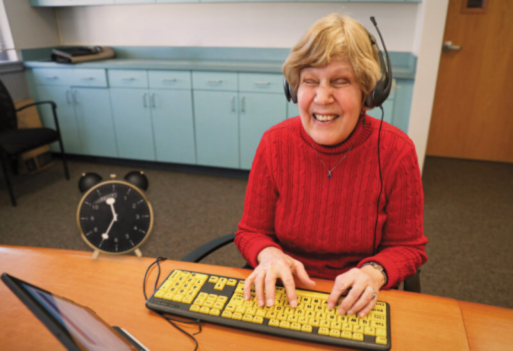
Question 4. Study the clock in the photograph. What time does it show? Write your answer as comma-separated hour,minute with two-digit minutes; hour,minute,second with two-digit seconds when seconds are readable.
11,35
